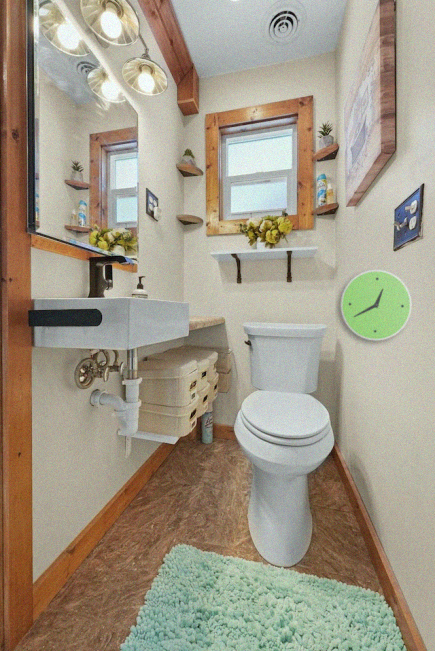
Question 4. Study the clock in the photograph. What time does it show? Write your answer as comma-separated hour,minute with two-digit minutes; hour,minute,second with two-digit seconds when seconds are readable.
12,40
